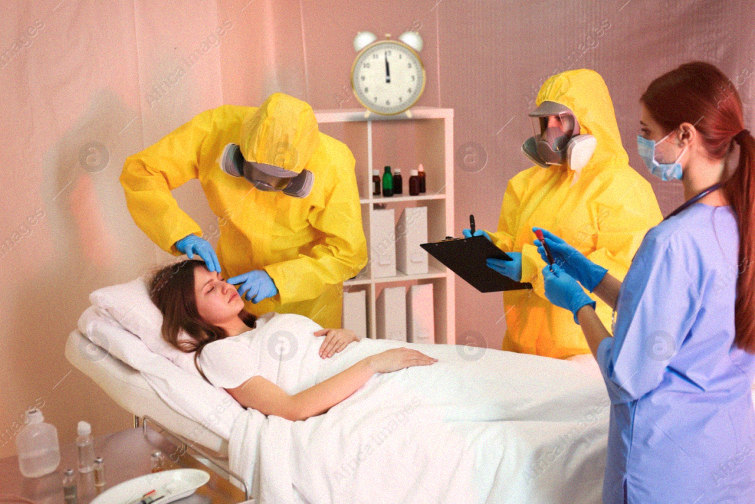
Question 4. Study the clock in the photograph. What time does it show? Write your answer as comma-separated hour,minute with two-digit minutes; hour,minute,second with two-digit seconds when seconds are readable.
11,59
